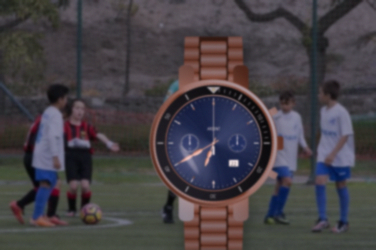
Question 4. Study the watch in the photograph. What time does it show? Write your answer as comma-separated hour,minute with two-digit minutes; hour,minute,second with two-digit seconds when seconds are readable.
6,40
